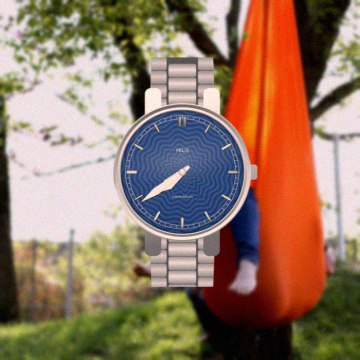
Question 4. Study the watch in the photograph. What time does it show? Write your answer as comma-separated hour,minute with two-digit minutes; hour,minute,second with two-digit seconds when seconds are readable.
7,39
